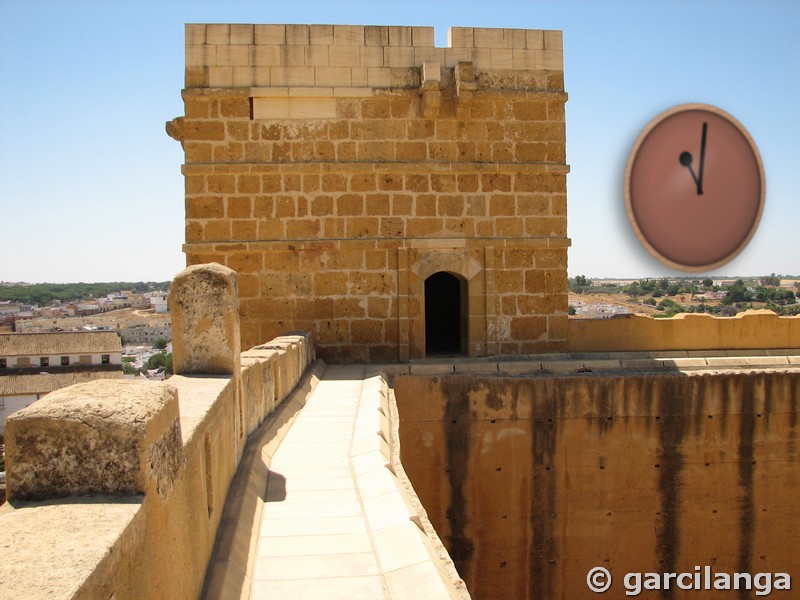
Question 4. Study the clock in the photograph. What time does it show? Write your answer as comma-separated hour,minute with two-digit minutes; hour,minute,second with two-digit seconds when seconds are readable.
11,01
